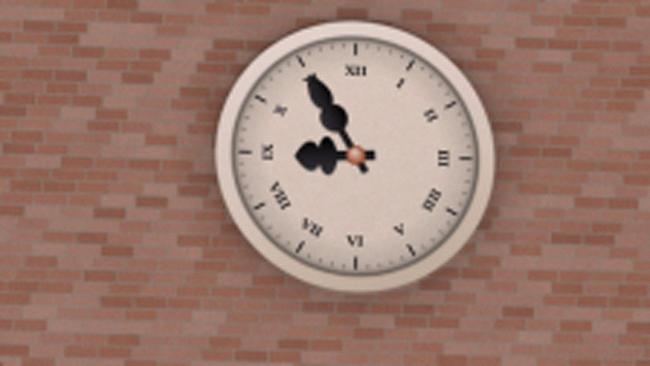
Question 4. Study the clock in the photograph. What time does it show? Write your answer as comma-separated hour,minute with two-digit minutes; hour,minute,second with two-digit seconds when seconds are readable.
8,55
